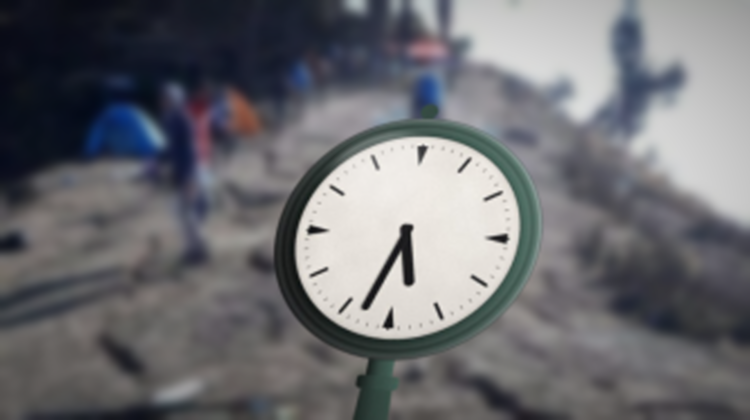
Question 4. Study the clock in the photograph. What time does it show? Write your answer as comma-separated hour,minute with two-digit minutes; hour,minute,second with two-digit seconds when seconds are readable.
5,33
